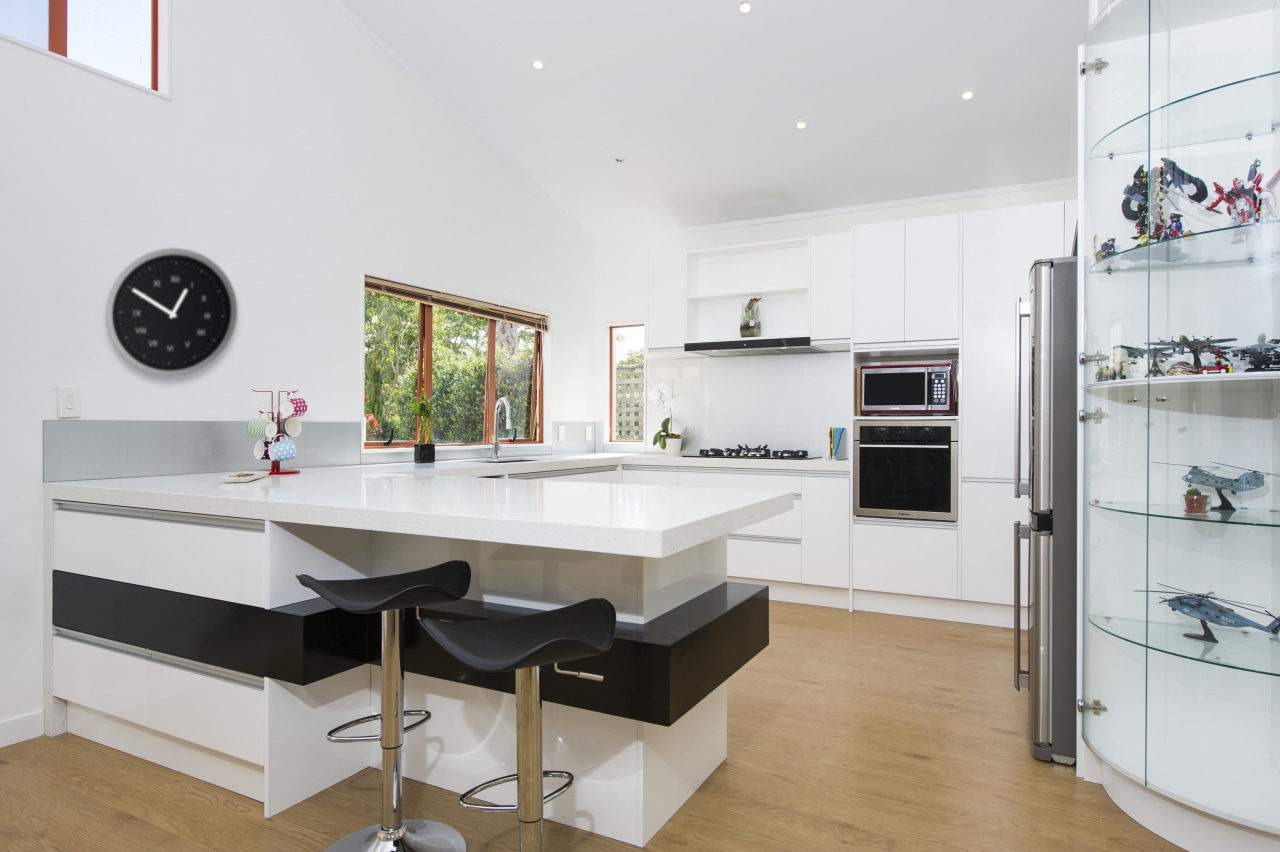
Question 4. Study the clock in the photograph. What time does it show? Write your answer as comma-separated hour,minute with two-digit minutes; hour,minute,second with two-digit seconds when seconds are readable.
12,50
